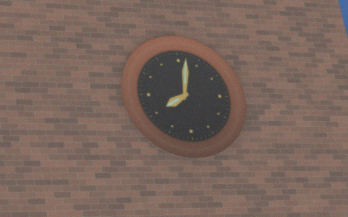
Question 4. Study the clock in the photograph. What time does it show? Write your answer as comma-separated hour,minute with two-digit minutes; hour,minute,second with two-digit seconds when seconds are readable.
8,02
